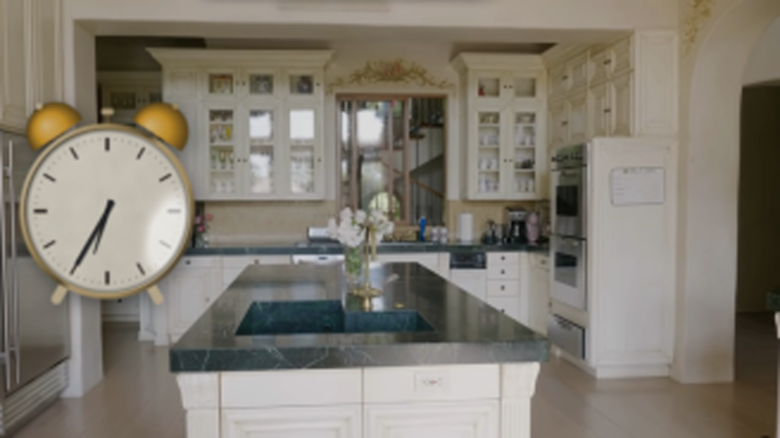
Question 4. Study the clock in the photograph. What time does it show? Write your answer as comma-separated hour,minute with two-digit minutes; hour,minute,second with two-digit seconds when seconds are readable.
6,35
